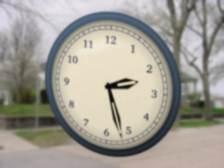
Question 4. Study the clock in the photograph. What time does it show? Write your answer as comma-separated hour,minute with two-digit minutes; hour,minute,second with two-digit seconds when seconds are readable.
2,27
